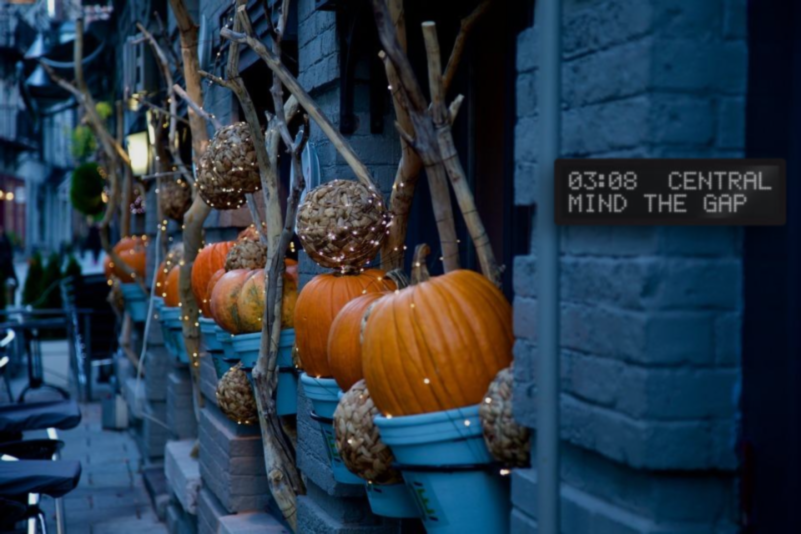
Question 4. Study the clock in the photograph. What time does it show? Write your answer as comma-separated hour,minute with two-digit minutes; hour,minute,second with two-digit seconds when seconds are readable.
3,08
